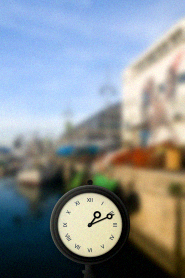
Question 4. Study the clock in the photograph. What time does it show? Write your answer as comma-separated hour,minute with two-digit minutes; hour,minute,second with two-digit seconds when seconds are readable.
1,11
